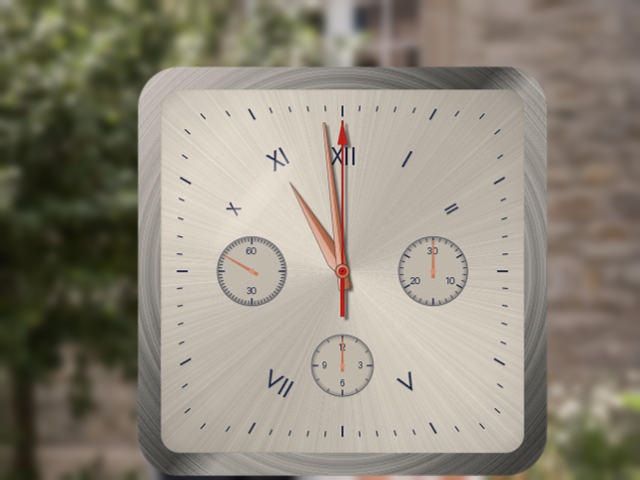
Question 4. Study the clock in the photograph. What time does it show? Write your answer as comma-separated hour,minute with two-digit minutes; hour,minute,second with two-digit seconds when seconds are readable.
10,58,50
